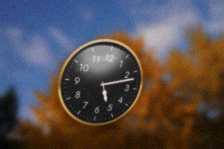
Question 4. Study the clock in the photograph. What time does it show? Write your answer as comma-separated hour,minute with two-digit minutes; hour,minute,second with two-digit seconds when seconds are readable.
5,12
